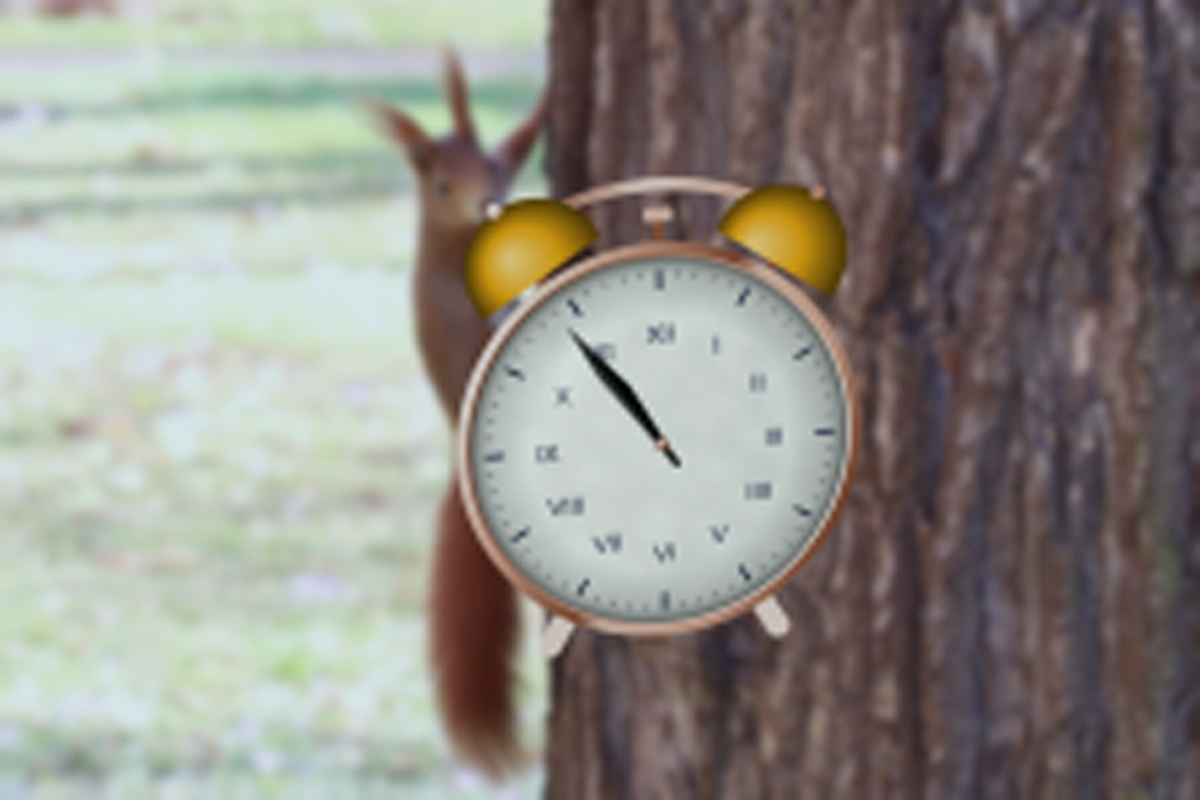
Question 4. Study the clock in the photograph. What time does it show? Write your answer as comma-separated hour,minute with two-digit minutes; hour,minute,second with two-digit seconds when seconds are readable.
10,54
